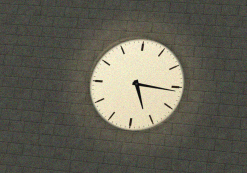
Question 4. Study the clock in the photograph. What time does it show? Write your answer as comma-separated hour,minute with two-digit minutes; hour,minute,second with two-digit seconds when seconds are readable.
5,16
